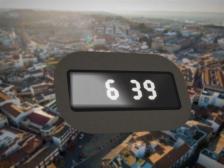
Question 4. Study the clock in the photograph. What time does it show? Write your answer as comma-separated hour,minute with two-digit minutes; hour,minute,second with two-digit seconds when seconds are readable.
6,39
